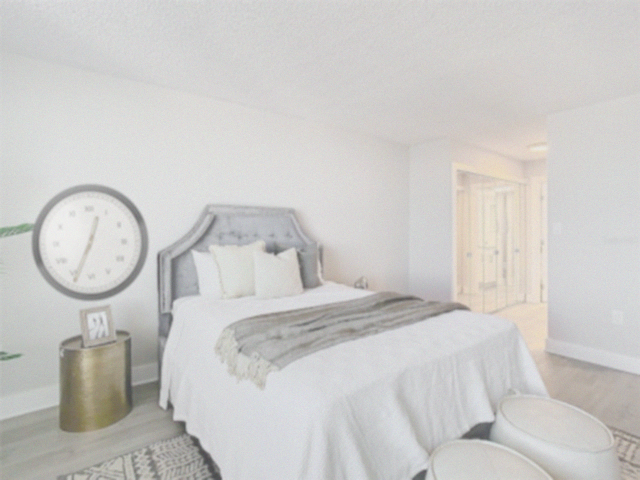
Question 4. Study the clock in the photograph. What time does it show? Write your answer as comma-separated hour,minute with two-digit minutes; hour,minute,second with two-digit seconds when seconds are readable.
12,34
